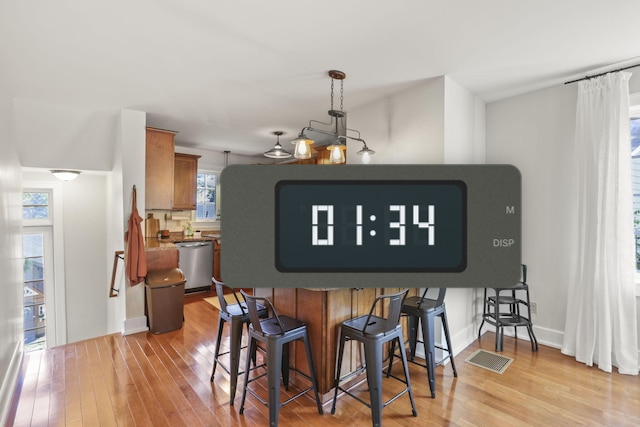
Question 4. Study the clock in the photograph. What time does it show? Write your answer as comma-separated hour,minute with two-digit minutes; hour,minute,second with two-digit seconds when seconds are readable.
1,34
